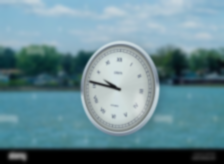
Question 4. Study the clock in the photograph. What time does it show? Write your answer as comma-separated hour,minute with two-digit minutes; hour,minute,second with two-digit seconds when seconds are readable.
9,46
